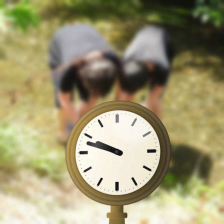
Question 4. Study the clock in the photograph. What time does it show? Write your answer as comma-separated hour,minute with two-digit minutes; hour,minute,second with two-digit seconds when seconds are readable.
9,48
